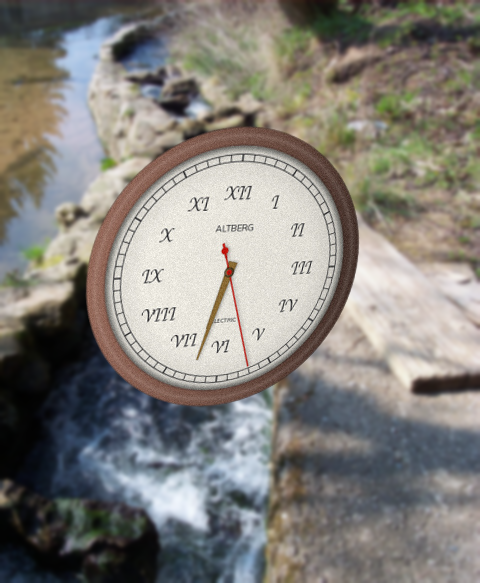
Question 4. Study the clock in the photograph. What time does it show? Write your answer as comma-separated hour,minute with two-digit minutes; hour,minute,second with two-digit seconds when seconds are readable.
6,32,27
